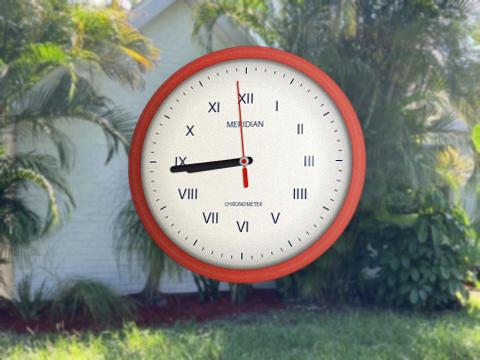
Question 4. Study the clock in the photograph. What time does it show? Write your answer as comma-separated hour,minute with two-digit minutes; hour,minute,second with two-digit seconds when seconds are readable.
8,43,59
